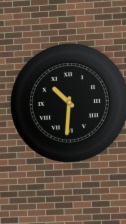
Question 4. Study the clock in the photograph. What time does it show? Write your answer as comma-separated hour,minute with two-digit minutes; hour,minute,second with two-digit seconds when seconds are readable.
10,31
